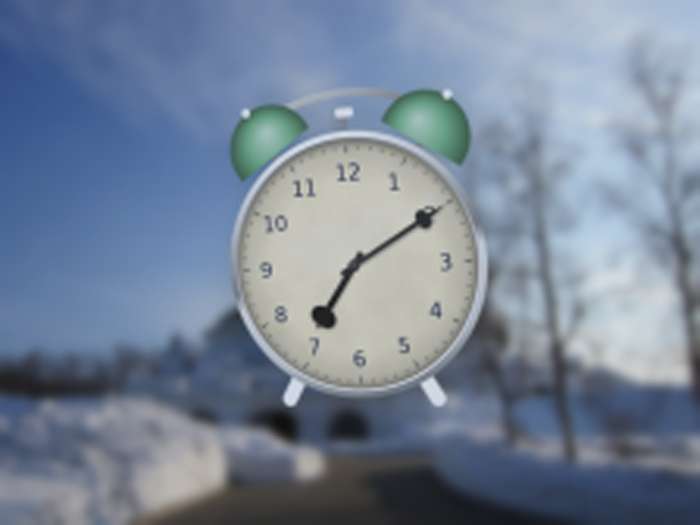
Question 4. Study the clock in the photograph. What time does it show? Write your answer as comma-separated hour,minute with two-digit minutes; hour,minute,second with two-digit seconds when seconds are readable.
7,10
